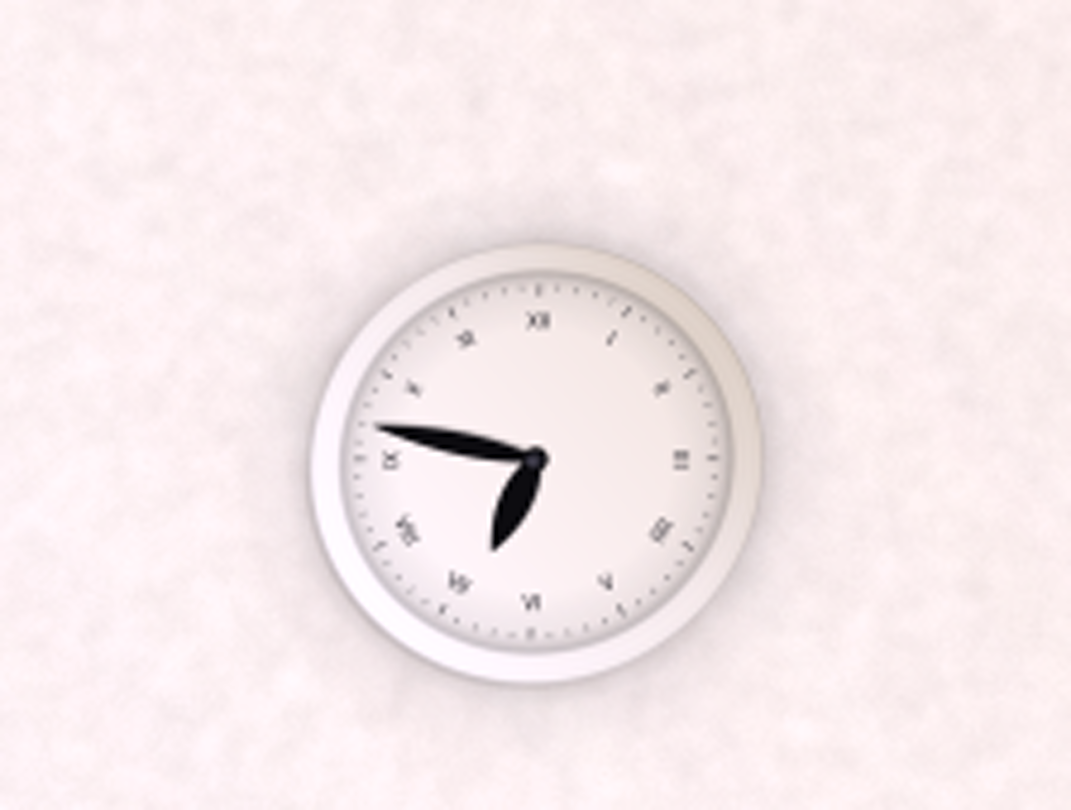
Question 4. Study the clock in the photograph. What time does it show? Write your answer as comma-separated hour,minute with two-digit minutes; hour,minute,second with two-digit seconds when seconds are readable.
6,47
